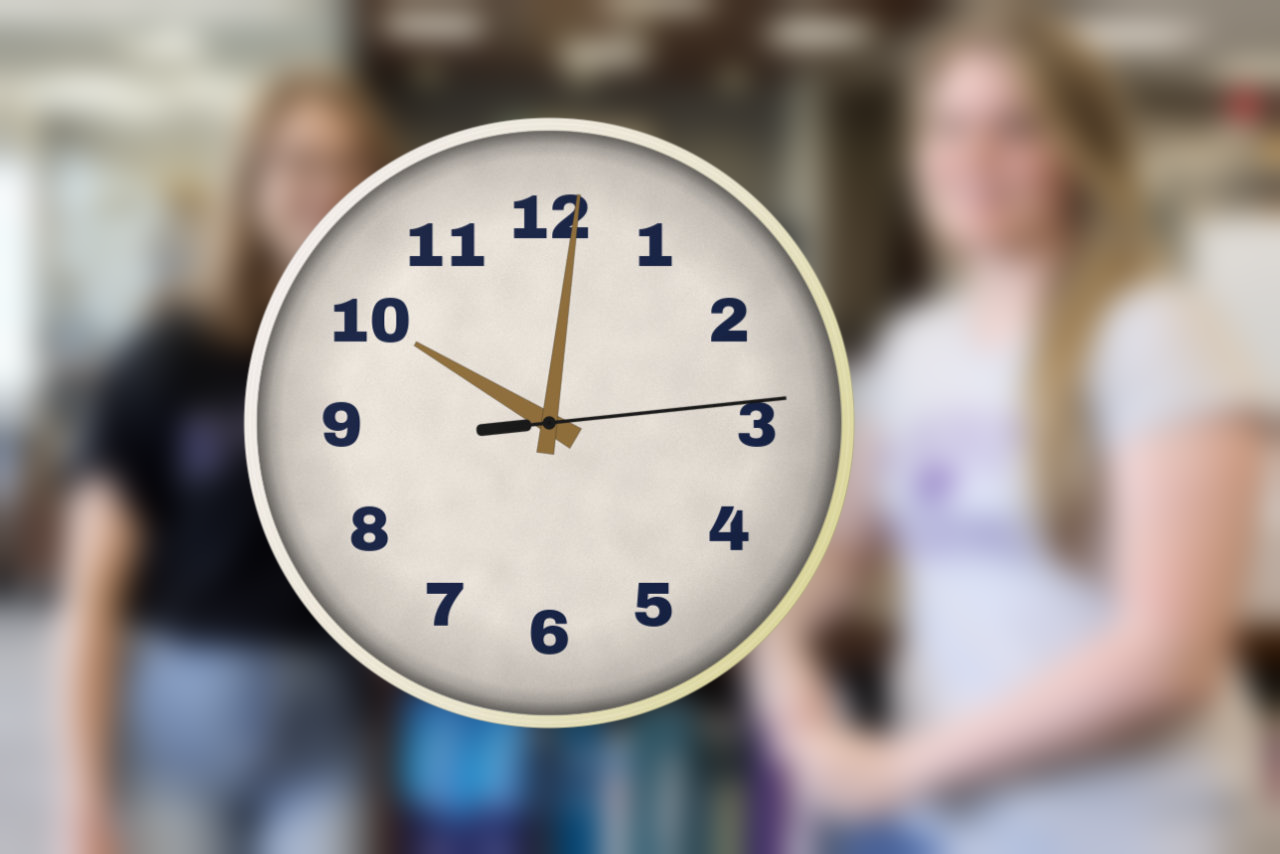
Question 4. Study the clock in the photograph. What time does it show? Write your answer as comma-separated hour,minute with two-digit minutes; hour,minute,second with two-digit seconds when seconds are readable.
10,01,14
